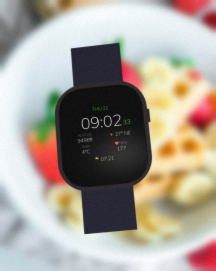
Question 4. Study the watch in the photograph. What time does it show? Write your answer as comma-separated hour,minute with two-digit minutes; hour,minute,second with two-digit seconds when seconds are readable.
9,02
